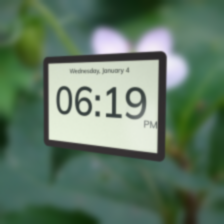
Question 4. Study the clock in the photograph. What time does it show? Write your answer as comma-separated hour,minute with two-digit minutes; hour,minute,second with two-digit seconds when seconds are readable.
6,19
